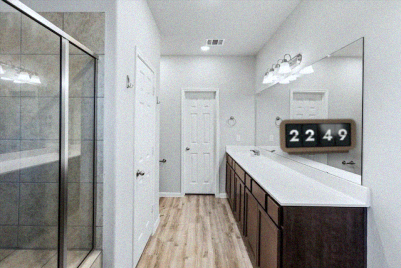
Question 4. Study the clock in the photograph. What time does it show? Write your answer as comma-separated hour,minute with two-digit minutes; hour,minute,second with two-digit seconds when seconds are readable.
22,49
